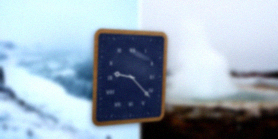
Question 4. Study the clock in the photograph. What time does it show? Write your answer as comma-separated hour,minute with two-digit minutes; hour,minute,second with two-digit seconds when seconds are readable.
9,22
